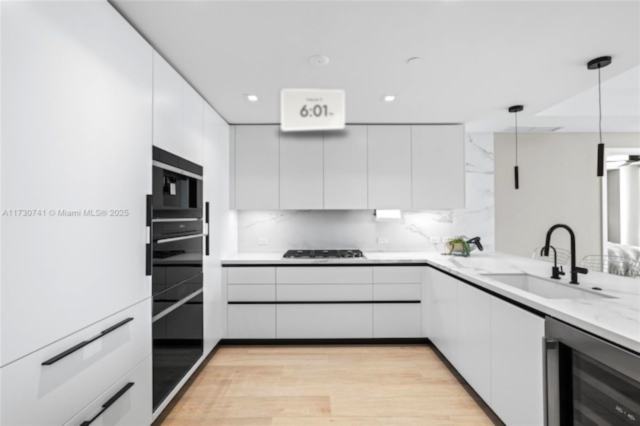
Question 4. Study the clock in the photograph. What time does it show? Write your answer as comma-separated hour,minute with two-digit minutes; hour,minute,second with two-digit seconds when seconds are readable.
6,01
